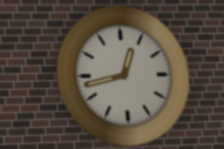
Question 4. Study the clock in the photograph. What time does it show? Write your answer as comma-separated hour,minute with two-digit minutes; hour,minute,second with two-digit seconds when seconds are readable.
12,43
